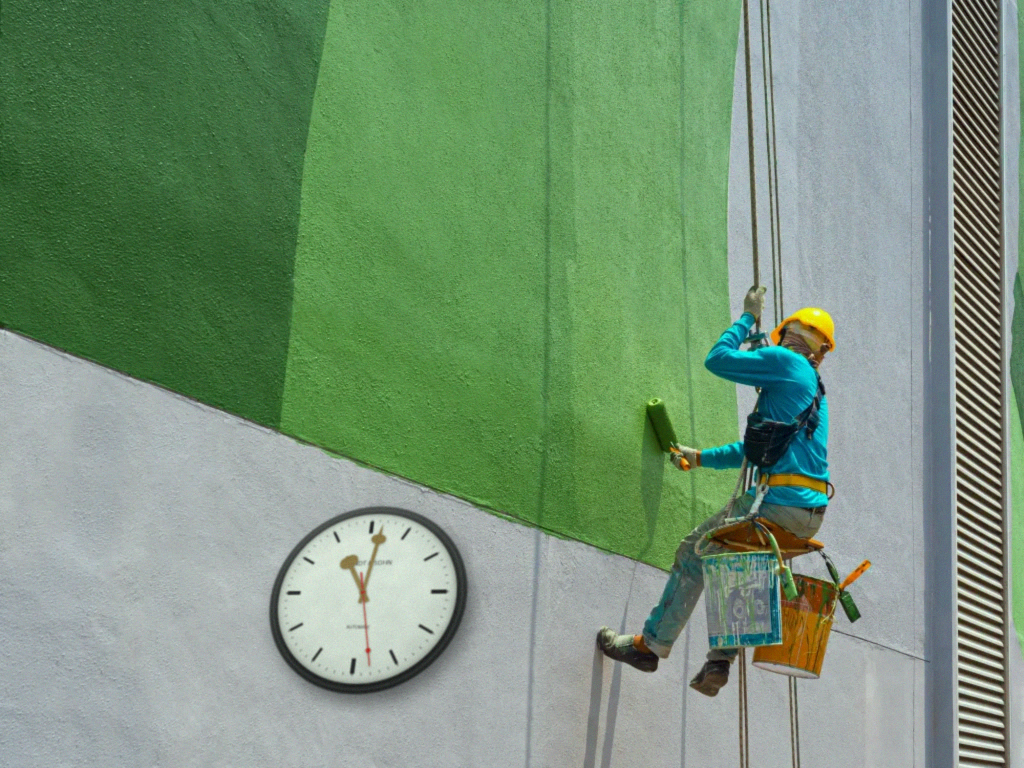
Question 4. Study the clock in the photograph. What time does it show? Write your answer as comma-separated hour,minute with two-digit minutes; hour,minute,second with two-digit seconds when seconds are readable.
11,01,28
